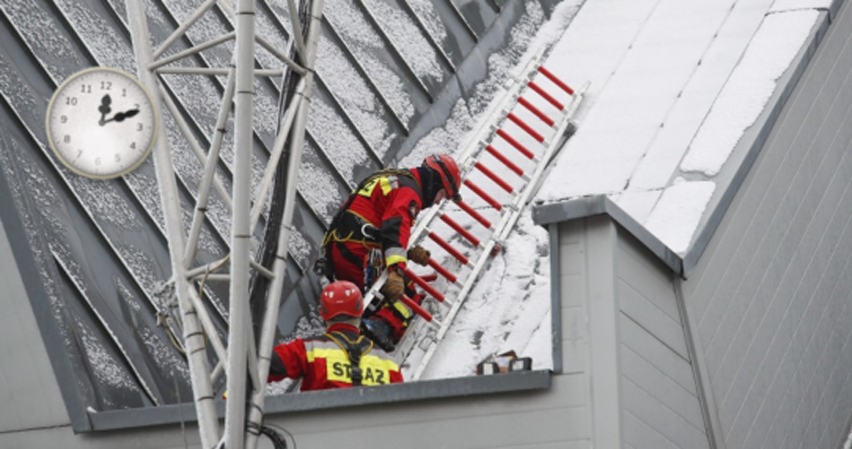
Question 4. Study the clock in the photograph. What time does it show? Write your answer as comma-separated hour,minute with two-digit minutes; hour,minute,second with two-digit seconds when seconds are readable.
12,11
